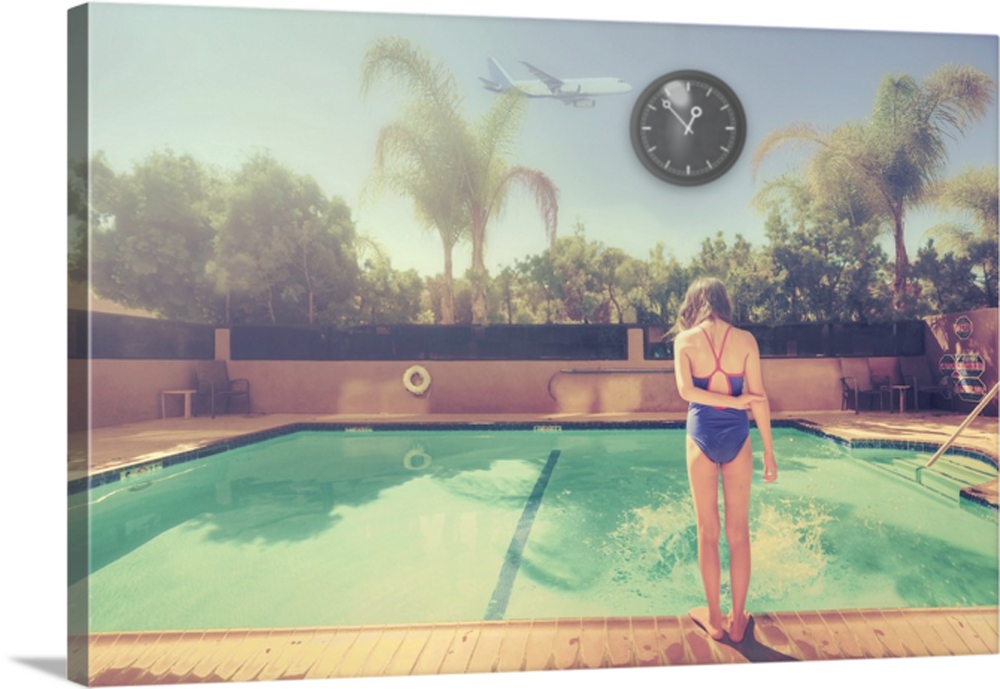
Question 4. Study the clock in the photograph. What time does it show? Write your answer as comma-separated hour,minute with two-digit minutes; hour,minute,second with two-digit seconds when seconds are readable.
12,53
